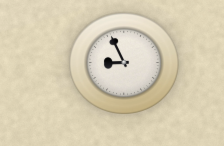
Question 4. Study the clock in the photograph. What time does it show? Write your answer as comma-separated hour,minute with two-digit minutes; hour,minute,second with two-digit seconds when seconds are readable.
8,56
